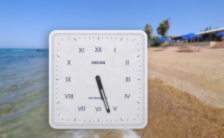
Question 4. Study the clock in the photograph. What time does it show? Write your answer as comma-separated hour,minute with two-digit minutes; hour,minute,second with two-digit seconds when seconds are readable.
5,27
